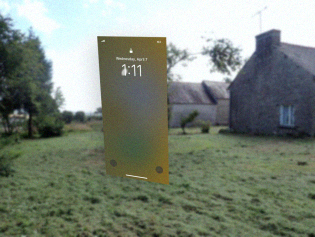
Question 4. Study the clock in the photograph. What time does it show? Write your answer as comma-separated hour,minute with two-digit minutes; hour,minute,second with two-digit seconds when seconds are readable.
1,11
